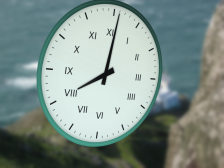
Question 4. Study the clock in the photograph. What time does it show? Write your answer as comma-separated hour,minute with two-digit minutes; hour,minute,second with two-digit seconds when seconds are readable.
8,01
